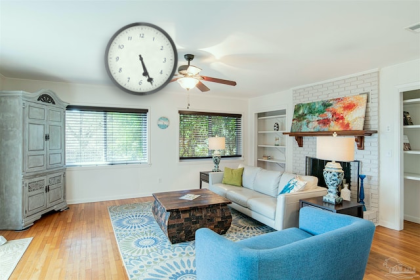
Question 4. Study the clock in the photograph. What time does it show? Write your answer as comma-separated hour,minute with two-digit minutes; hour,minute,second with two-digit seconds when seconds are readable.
5,26
